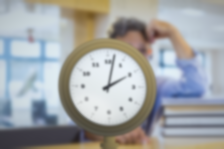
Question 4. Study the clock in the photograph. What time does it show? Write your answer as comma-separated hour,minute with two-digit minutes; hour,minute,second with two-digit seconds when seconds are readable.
2,02
